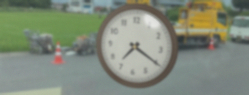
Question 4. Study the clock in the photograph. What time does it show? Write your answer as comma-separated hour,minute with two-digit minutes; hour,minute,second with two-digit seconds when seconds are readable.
7,20
